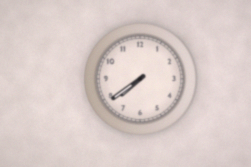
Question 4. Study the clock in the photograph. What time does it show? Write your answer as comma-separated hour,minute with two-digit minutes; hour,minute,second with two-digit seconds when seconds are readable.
7,39
